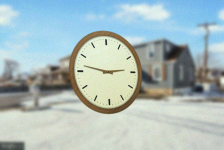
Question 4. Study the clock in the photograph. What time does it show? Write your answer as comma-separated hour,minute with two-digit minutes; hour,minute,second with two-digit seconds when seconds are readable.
2,47
